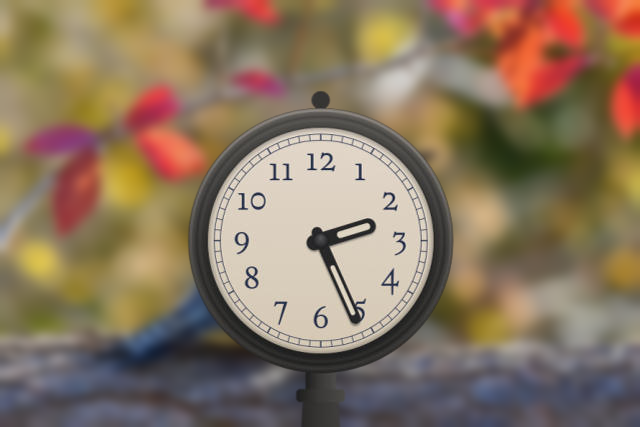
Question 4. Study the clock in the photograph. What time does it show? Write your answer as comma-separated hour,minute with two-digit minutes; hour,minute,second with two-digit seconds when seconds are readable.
2,26
